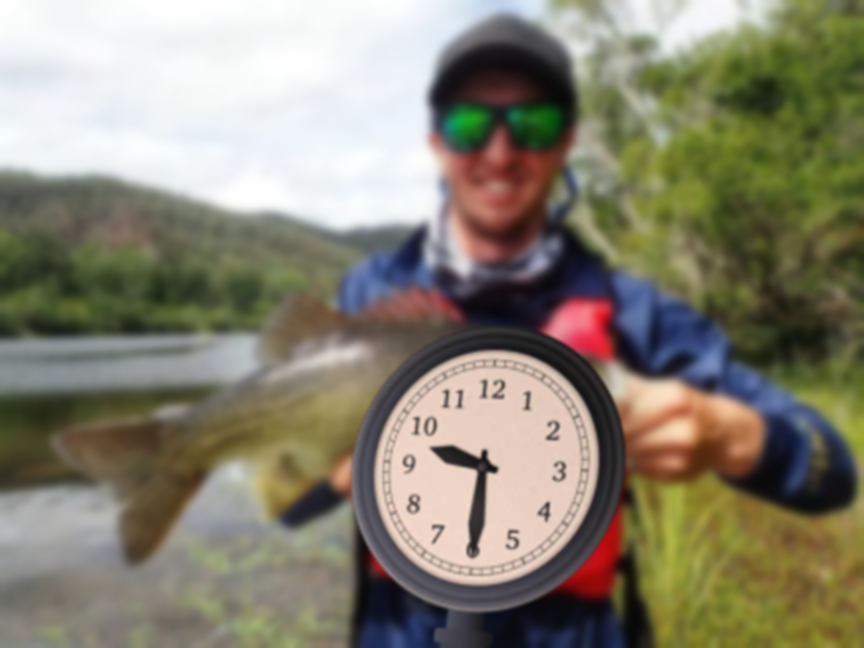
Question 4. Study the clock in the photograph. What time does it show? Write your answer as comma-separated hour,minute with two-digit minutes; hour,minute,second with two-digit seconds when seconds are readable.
9,30
